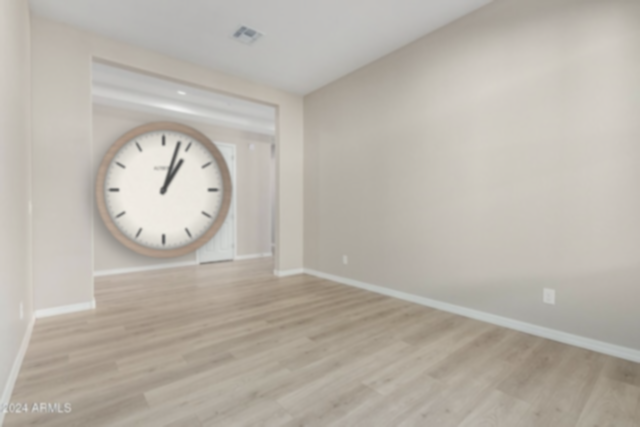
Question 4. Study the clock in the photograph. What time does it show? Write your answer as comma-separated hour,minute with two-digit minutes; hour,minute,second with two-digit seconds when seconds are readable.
1,03
